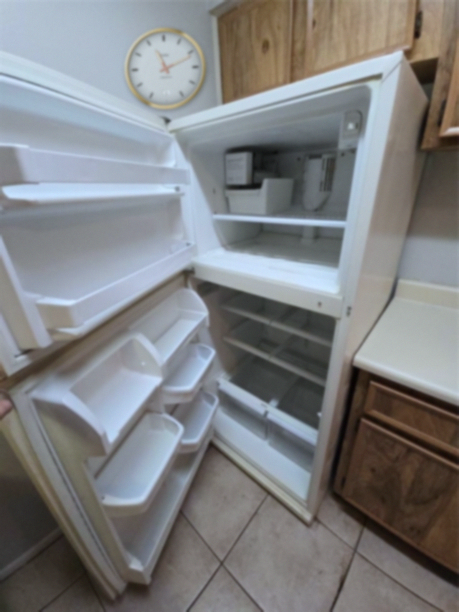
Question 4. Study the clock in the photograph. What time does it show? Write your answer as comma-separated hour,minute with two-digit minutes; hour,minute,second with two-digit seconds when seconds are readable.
11,11
